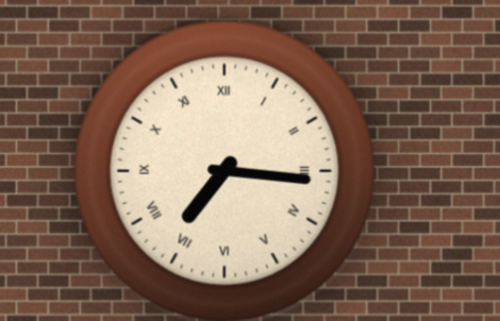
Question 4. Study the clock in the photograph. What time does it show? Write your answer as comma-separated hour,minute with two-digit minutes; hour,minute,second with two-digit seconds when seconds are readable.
7,16
